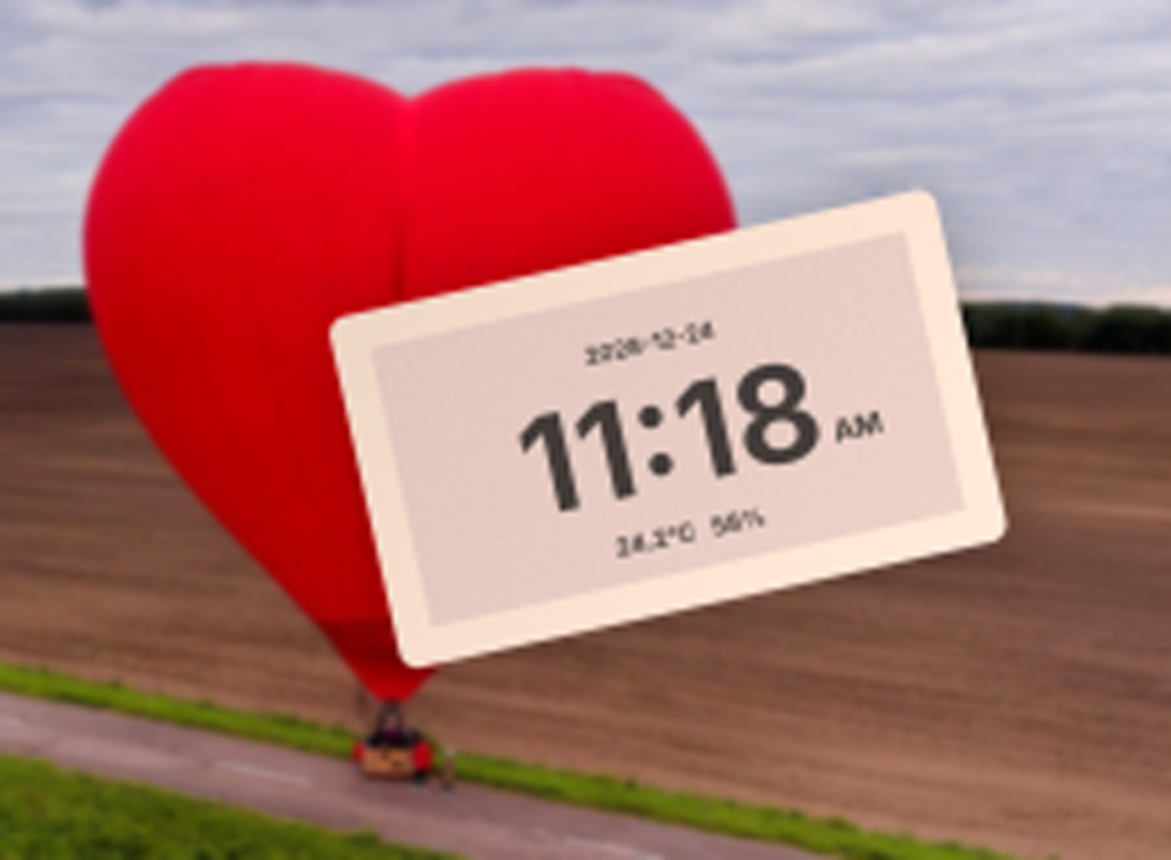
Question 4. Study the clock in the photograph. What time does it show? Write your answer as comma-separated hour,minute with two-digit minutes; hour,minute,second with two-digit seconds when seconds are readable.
11,18
